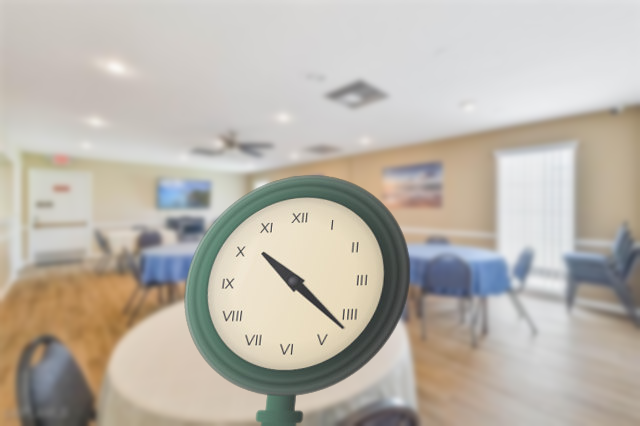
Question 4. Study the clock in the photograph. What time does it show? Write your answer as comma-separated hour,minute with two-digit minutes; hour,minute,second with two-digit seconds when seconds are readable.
10,22
